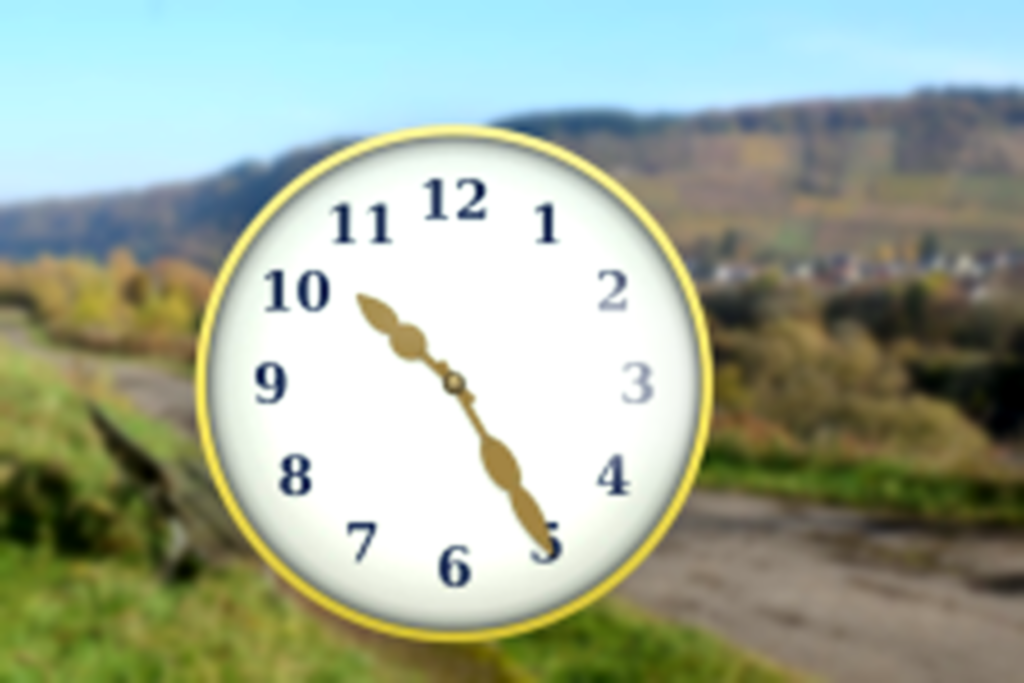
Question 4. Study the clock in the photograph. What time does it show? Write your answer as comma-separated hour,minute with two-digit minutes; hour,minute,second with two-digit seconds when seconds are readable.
10,25
